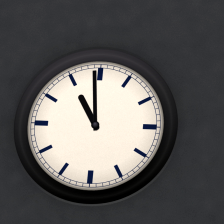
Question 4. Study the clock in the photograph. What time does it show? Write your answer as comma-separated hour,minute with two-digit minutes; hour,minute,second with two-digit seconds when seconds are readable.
10,59
